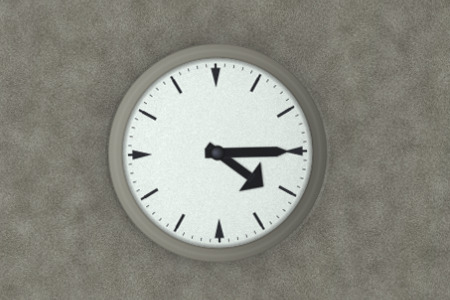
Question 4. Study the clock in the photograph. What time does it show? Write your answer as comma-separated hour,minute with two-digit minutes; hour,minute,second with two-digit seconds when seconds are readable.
4,15
